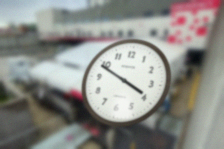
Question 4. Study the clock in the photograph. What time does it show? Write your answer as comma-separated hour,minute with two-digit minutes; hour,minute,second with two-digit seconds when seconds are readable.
3,49
